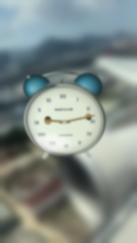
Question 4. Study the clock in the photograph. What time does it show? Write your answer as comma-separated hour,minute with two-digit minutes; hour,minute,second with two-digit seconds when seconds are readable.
9,13
